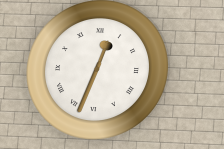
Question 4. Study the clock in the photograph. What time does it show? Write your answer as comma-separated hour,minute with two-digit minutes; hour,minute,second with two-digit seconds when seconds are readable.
12,33
